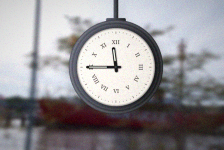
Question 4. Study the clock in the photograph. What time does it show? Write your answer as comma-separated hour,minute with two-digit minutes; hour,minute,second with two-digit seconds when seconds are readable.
11,45
